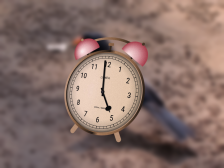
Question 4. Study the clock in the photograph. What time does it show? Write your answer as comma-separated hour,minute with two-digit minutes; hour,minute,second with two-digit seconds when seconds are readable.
4,59
